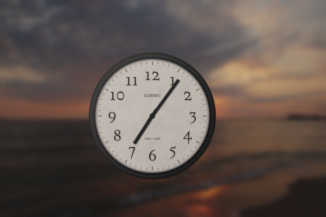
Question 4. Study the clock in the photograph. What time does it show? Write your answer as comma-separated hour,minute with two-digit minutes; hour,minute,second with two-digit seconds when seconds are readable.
7,06
